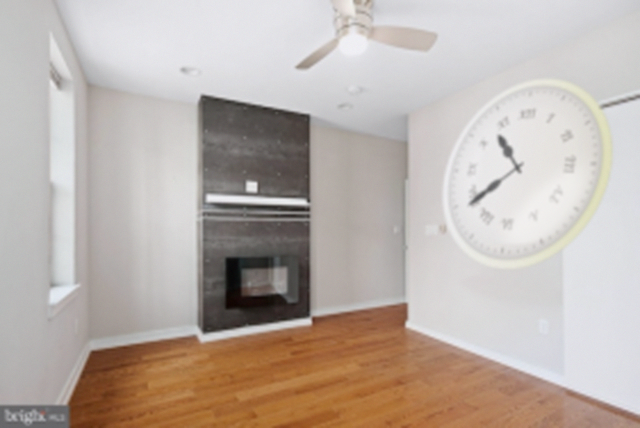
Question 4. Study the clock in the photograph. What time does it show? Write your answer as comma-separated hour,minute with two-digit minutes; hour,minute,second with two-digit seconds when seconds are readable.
10,39
